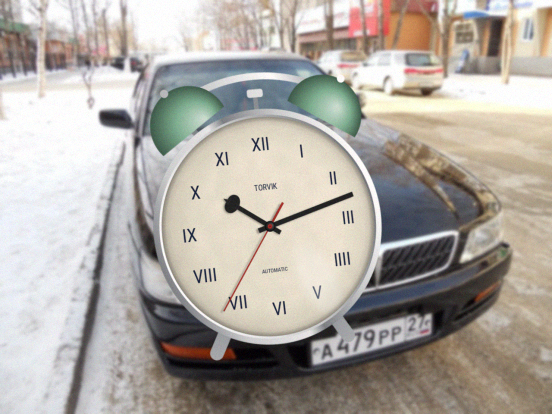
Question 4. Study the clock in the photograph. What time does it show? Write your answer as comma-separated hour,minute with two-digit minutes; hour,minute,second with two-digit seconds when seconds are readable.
10,12,36
